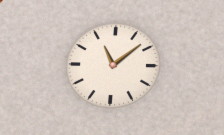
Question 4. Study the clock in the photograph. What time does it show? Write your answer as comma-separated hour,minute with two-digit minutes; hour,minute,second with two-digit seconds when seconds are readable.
11,08
